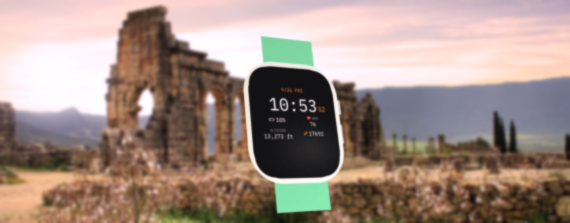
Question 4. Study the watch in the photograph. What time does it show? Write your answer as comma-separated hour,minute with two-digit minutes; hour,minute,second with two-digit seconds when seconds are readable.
10,53
